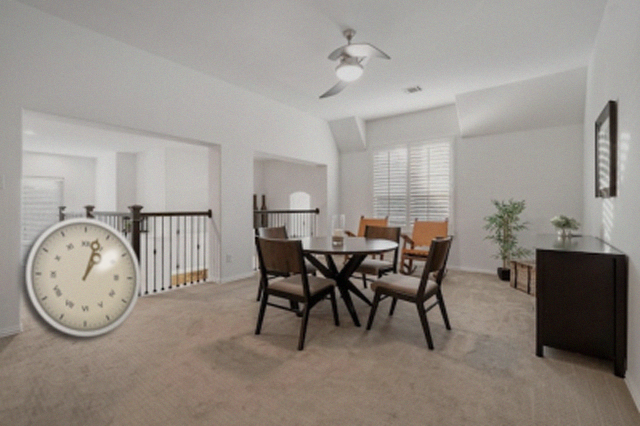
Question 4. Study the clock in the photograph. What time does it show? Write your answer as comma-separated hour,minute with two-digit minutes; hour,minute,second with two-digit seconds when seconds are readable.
1,03
